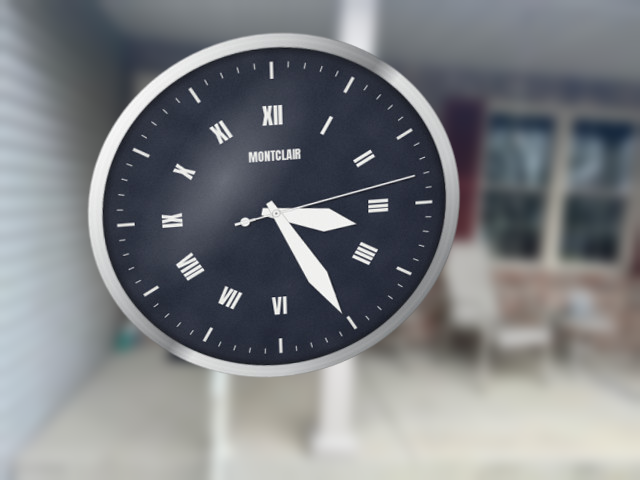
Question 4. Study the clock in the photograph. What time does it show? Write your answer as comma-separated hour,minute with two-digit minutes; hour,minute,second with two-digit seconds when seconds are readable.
3,25,13
